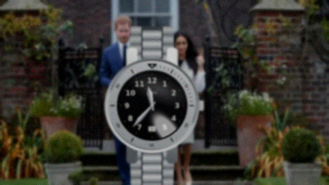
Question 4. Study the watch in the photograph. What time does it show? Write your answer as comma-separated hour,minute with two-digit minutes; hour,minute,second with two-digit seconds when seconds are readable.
11,37
